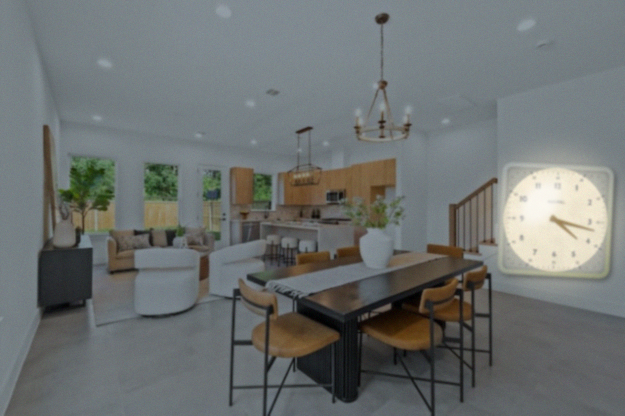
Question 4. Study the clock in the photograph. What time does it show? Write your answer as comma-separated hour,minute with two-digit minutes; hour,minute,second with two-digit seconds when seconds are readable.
4,17
